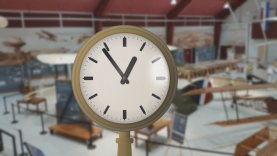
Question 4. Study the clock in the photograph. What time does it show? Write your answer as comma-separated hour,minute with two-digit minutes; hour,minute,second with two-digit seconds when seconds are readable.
12,54
